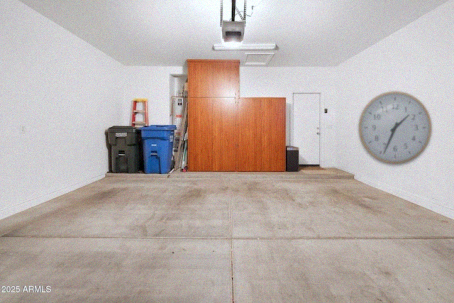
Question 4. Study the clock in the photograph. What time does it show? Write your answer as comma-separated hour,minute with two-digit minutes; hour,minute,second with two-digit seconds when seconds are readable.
1,34
